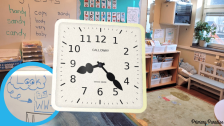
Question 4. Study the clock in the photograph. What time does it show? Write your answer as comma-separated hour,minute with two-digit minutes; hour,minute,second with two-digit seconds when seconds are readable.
8,23
